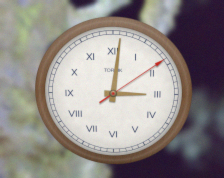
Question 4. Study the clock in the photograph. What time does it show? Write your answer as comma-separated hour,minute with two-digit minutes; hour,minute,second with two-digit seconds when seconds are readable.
3,01,09
